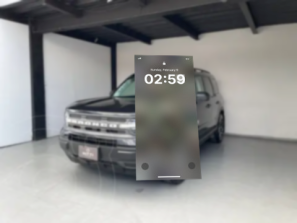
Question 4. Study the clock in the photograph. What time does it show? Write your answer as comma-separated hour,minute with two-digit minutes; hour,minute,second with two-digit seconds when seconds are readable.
2,59
